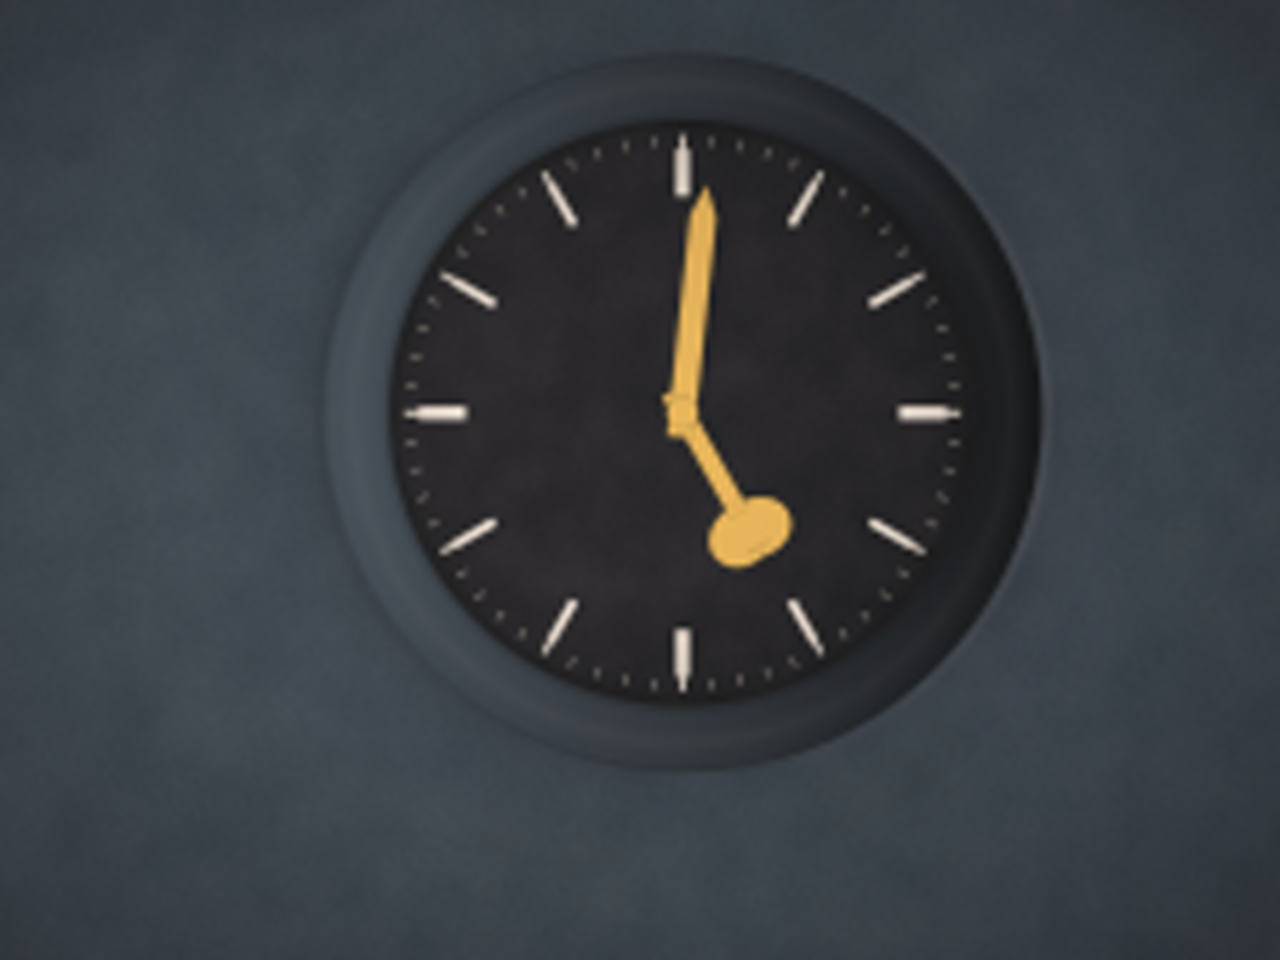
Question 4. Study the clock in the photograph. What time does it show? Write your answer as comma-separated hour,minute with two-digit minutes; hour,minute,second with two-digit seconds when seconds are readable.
5,01
